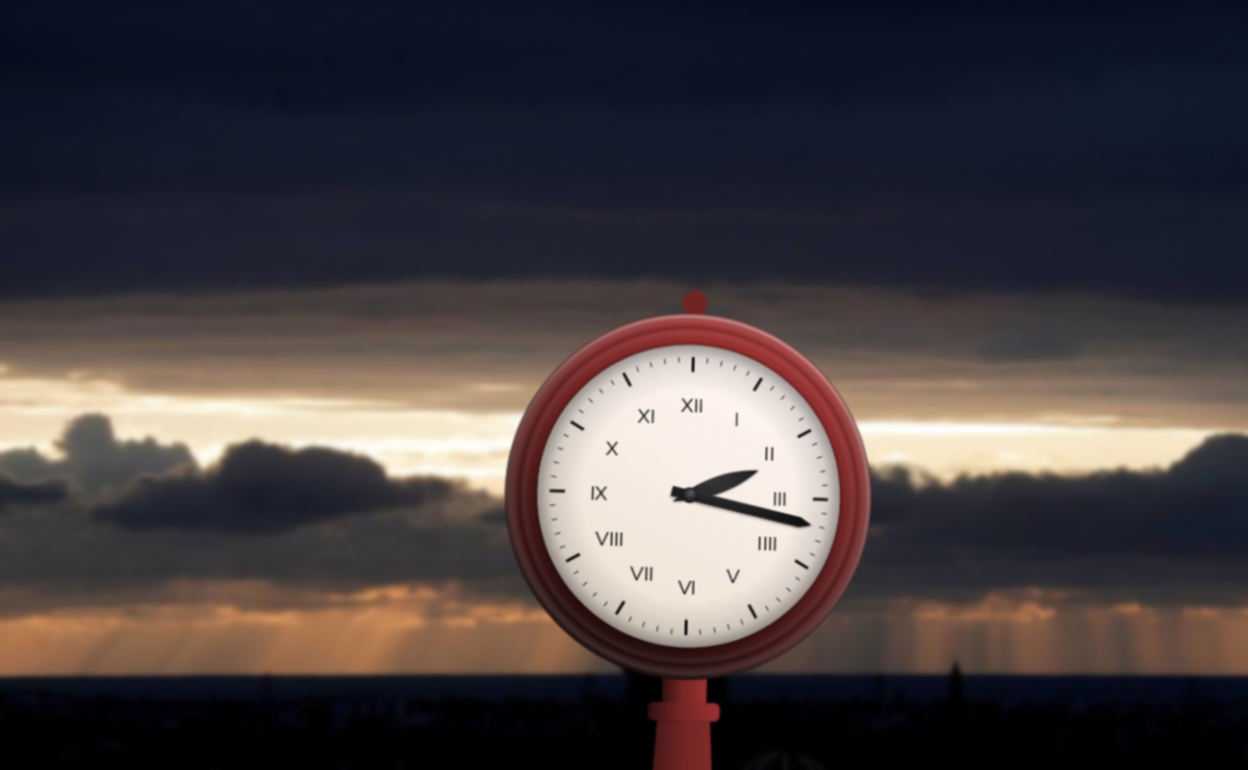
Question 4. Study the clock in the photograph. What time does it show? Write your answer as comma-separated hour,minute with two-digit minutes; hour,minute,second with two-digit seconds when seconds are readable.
2,17
